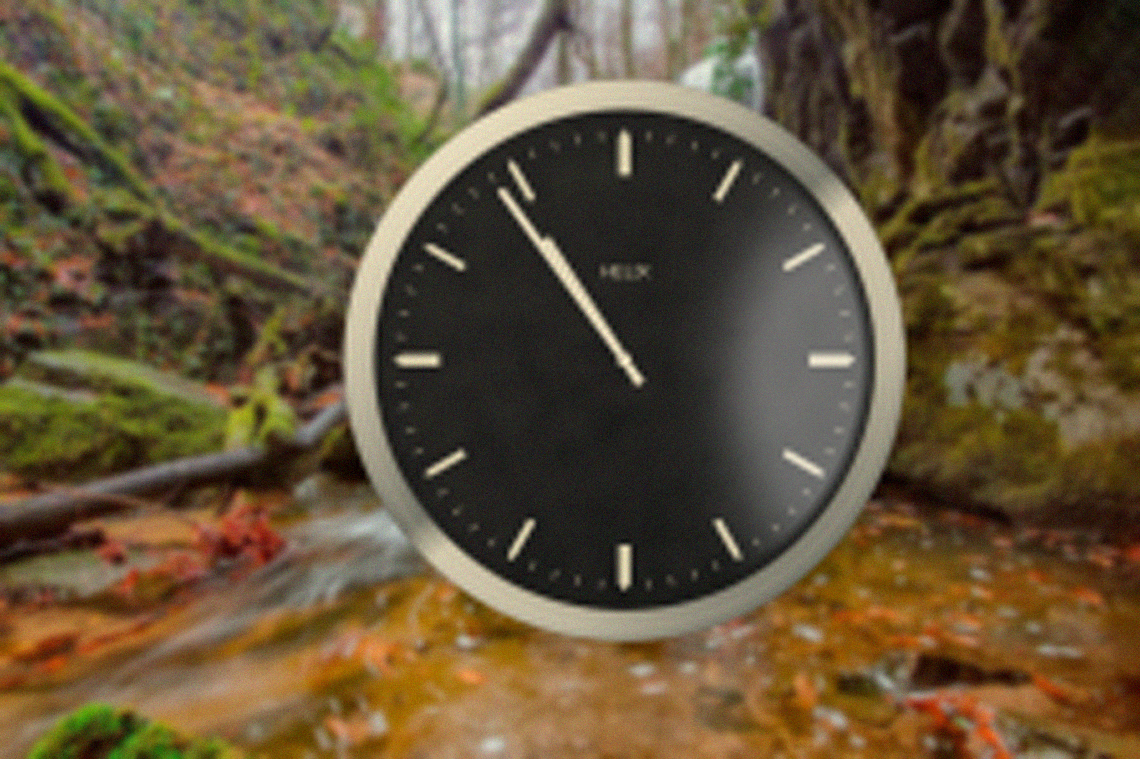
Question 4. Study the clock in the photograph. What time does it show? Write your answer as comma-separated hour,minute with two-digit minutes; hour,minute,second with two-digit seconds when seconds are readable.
10,54
